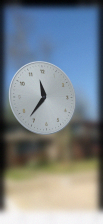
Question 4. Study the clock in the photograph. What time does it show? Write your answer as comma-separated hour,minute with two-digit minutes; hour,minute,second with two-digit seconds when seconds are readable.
11,37
